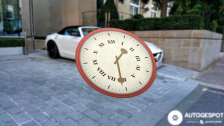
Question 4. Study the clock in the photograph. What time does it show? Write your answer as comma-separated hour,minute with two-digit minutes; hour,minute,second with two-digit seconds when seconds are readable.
1,31
